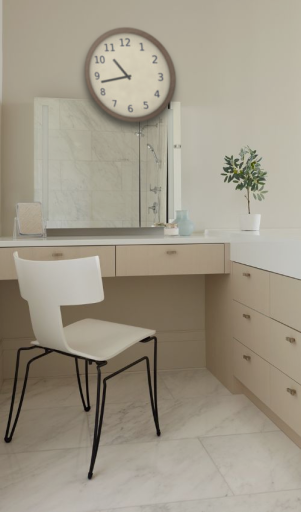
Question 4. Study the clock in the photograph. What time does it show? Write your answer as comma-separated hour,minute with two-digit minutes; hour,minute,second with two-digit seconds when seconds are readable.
10,43
